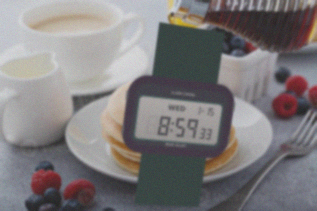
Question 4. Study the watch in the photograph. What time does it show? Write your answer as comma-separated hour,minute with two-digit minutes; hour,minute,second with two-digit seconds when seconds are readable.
8,59
